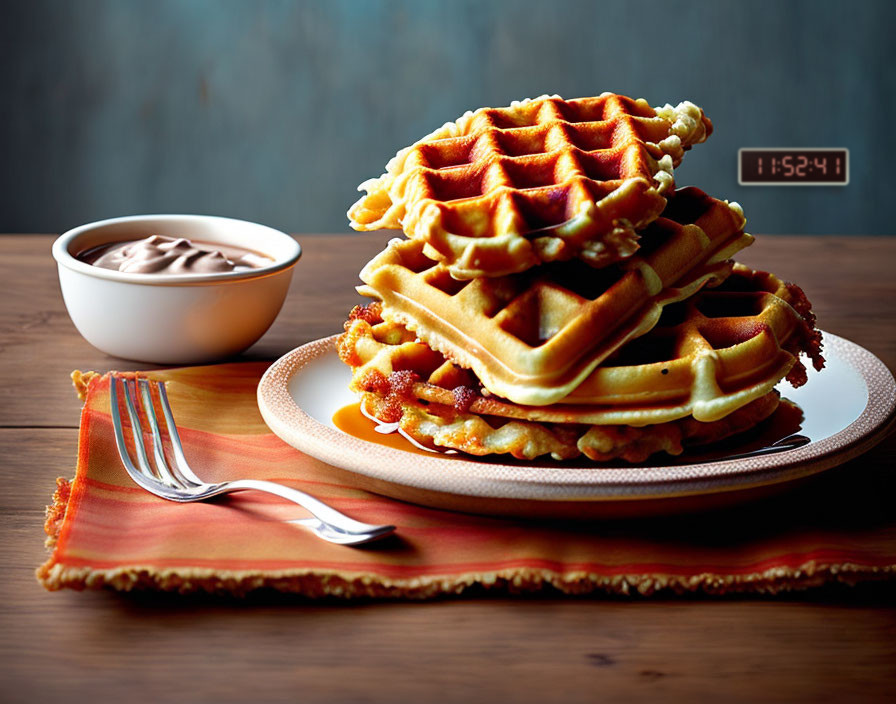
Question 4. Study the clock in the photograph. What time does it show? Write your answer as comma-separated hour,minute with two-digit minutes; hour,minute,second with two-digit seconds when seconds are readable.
11,52,41
